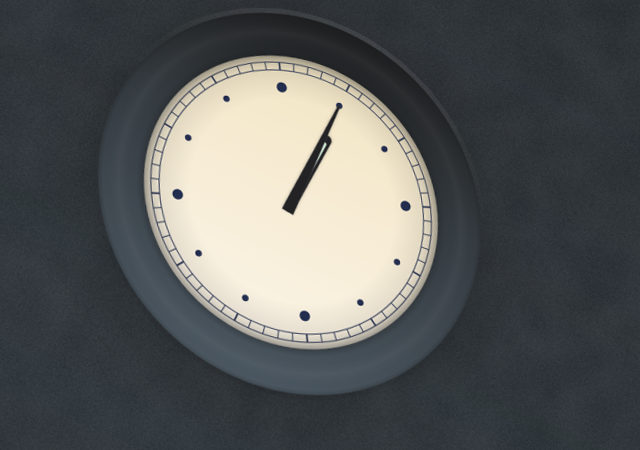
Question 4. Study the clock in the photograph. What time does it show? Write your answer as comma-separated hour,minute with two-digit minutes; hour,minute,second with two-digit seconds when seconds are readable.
1,05
